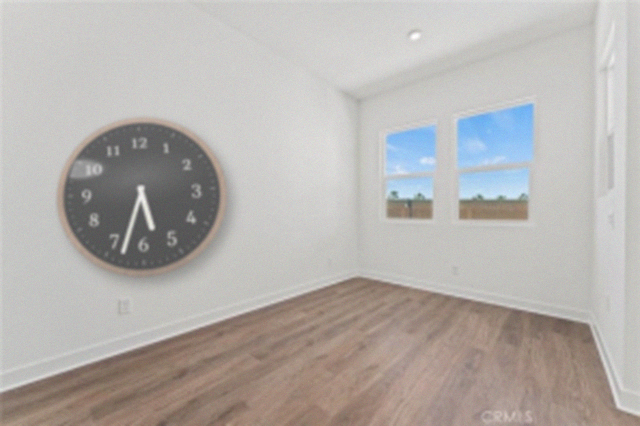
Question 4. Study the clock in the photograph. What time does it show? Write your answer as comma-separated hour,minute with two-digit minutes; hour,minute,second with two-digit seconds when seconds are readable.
5,33
